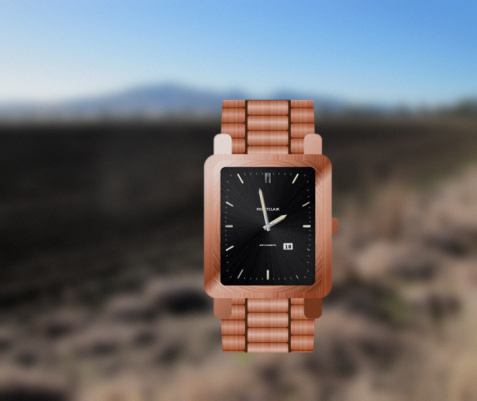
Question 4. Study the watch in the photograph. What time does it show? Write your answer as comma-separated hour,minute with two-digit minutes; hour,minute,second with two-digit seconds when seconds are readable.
1,58
